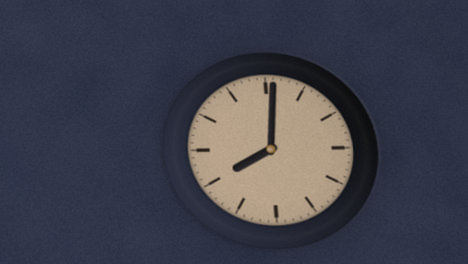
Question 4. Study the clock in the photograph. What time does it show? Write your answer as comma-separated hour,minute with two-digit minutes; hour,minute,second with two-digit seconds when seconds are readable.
8,01
